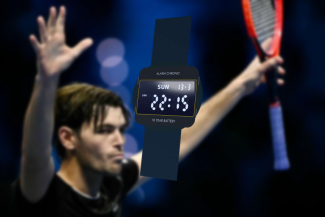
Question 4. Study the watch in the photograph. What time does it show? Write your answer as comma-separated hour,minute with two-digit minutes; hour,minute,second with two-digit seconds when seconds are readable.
22,15
